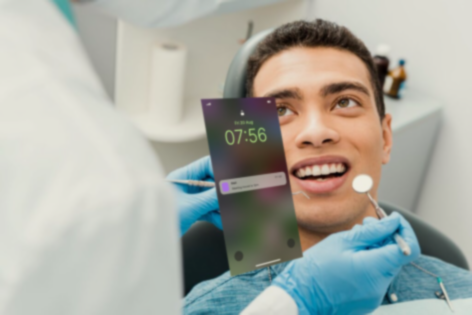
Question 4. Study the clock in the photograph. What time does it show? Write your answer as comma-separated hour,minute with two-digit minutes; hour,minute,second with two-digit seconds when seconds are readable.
7,56
